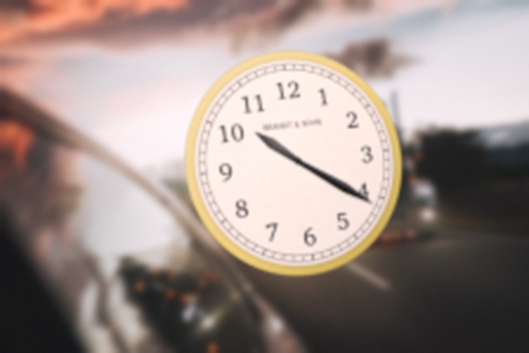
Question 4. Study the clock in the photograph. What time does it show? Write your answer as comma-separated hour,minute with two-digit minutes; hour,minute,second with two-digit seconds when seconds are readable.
10,21
